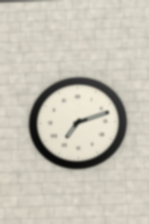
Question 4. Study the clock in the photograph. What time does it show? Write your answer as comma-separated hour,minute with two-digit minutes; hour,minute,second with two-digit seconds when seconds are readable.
7,12
